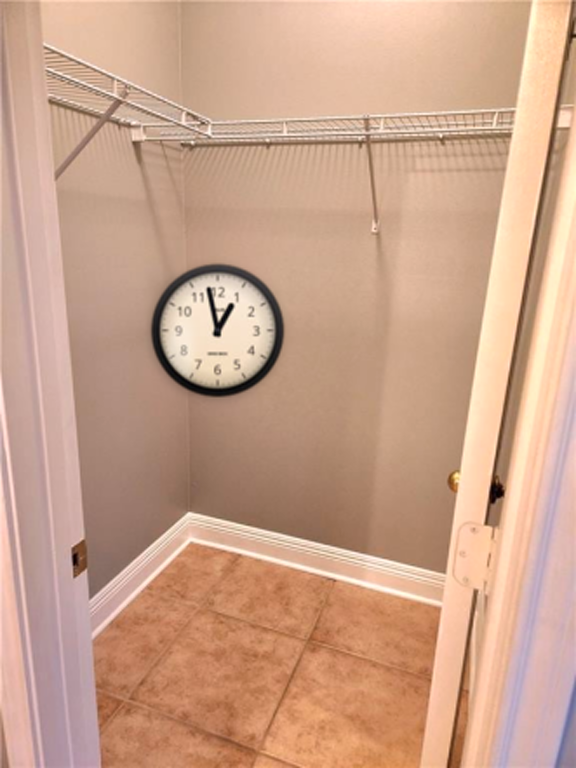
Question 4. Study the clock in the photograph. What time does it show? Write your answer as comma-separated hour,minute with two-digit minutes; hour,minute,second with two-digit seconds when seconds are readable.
12,58
